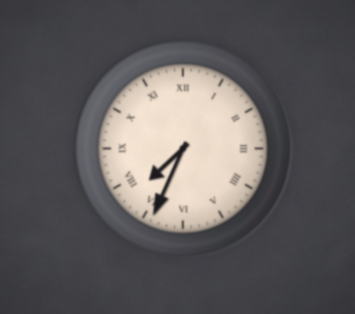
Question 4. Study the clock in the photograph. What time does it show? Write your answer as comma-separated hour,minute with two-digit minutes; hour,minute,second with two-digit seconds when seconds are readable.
7,34
